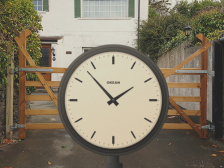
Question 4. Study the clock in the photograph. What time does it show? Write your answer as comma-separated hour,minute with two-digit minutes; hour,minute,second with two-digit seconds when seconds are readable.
1,53
